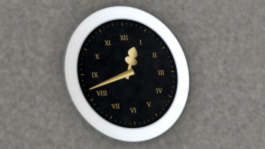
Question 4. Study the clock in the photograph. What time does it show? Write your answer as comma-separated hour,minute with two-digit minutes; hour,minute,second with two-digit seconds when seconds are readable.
12,42
